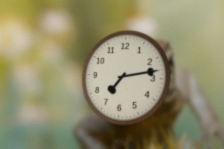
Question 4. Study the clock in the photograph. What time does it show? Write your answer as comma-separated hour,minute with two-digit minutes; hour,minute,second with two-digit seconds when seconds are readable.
7,13
